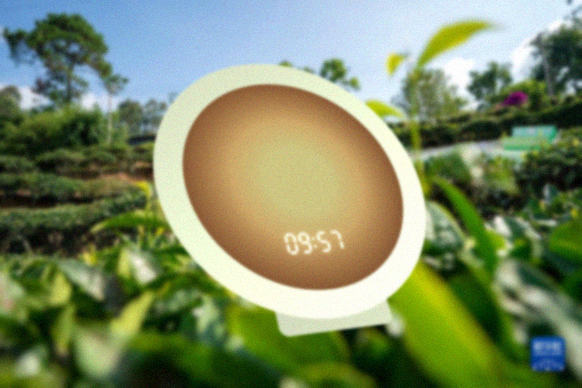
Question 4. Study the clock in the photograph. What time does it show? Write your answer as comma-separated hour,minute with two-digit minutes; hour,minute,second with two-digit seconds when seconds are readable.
9,57
